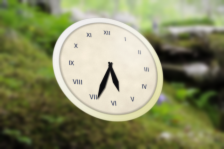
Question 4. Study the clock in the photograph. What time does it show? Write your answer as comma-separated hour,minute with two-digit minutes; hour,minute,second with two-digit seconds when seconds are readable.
5,34
